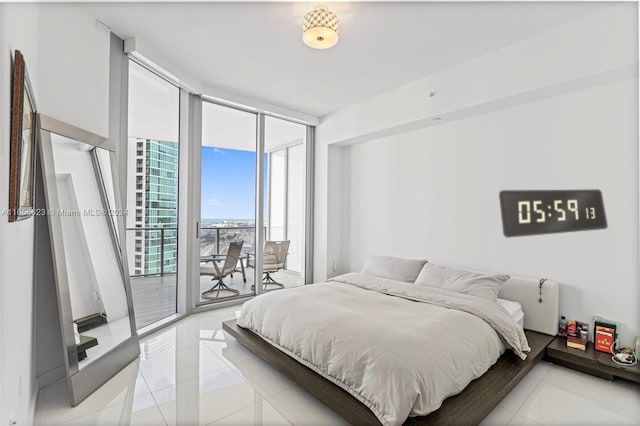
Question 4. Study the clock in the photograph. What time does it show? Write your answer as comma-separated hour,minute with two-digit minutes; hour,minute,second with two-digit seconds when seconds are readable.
5,59,13
